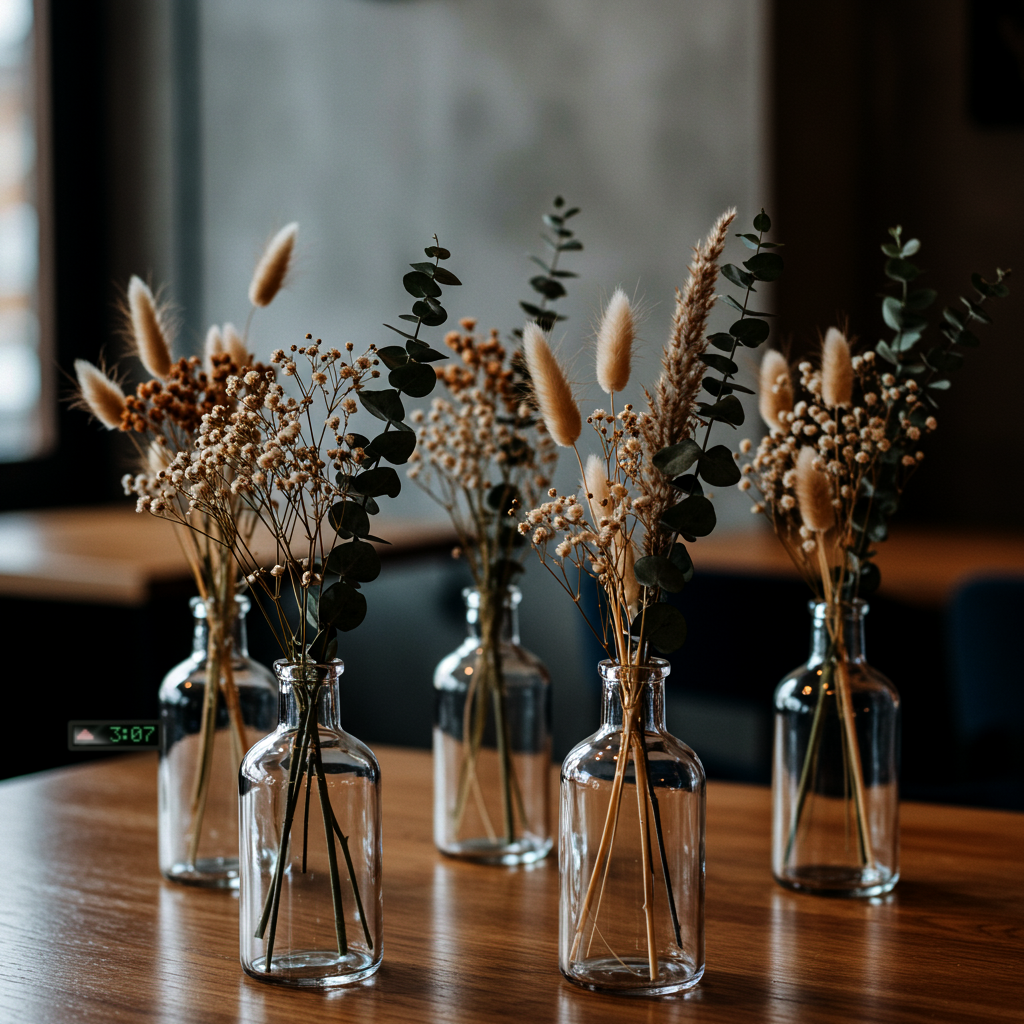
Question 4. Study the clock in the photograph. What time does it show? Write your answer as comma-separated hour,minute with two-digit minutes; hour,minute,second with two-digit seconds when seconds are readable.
3,07
